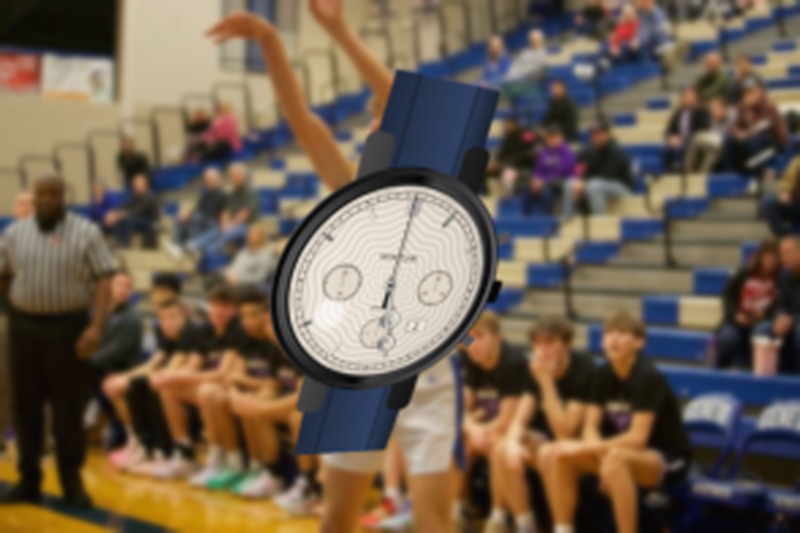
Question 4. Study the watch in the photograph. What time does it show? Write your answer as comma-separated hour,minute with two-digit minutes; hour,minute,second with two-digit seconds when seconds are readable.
5,28
